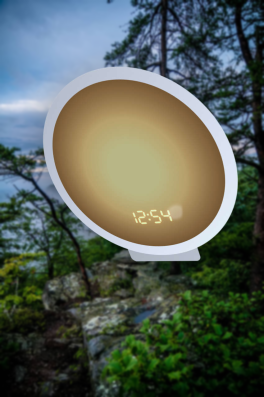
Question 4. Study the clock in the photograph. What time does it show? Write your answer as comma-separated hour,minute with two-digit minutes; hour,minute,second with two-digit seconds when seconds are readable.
12,54
